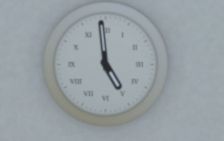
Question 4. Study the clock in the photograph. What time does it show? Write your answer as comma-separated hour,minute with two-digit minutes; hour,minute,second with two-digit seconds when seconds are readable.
4,59
